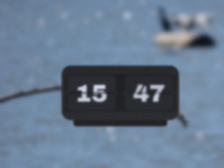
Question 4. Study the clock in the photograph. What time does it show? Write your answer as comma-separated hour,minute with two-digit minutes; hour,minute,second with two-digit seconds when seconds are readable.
15,47
